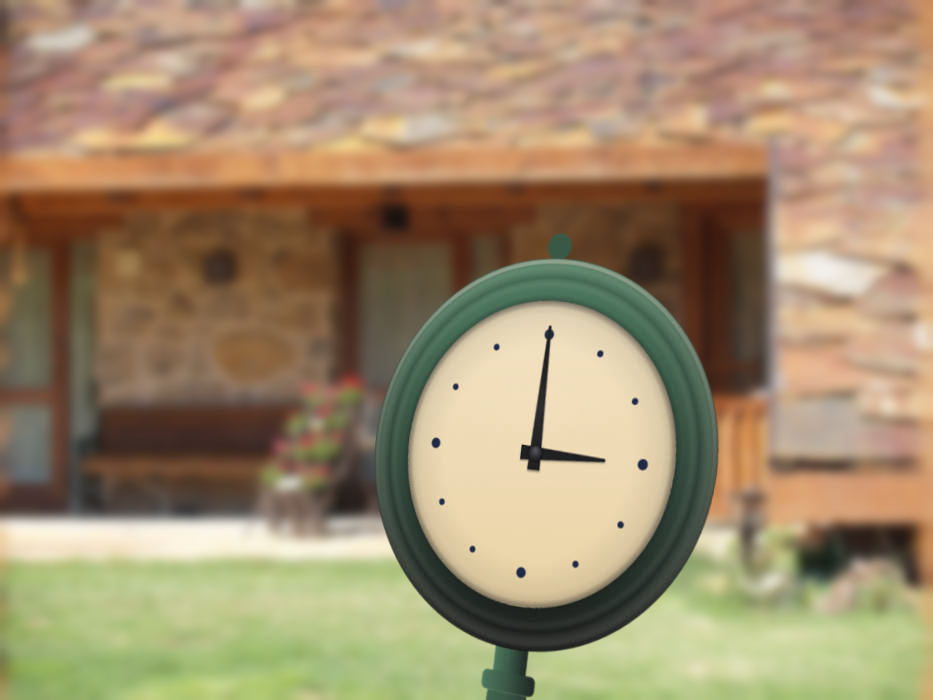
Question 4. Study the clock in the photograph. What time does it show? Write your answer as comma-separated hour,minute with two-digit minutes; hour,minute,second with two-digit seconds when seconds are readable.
3,00
